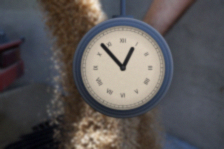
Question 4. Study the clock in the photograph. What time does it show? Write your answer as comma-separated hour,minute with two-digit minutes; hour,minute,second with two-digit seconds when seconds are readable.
12,53
